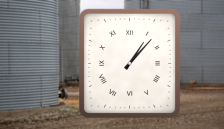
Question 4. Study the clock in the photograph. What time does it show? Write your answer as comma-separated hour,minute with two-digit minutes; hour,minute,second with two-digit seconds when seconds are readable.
1,07
